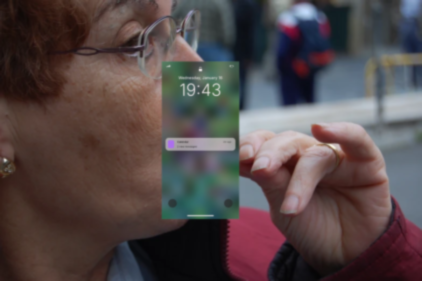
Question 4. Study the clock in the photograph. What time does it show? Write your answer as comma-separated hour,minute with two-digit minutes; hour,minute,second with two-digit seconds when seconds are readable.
19,43
